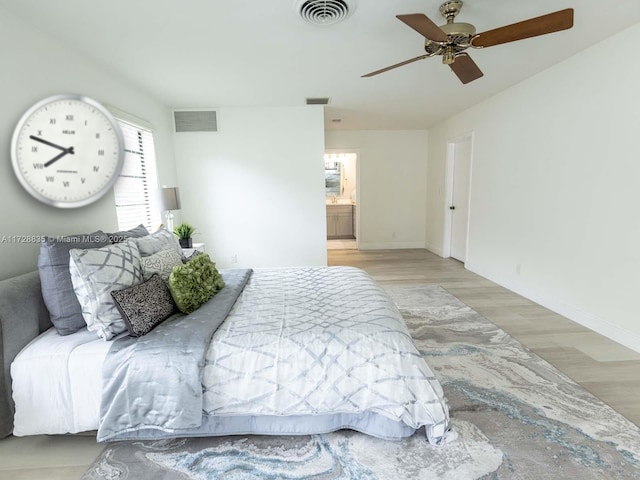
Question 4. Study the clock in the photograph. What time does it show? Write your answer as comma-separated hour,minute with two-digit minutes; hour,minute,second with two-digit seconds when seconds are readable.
7,48
